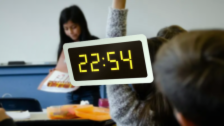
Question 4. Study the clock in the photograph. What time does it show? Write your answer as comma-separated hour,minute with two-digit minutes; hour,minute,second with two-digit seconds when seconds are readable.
22,54
